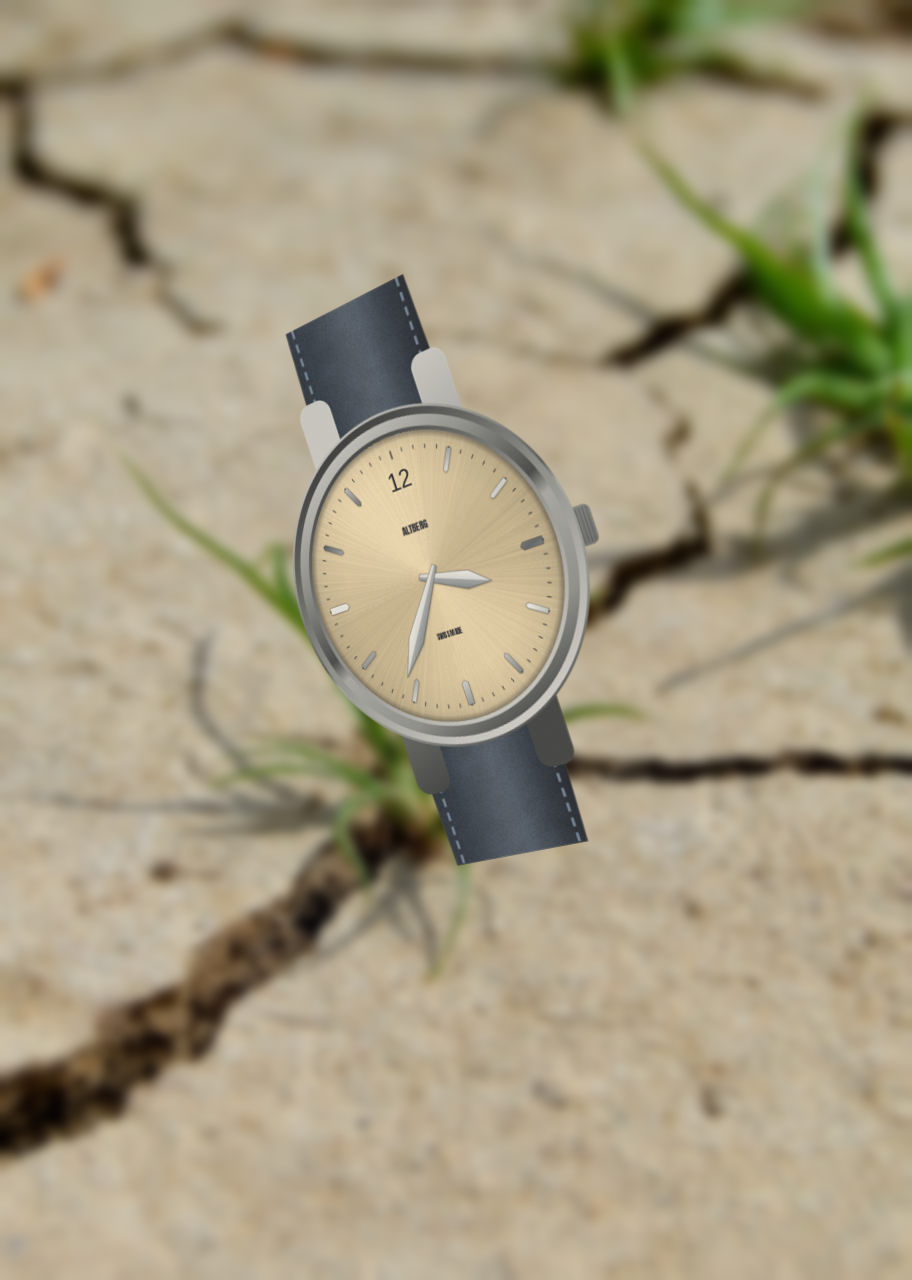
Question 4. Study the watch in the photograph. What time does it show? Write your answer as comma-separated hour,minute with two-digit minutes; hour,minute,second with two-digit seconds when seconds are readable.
3,36
